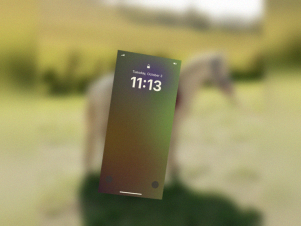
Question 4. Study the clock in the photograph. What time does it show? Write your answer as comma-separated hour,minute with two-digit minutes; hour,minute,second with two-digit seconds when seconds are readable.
11,13
